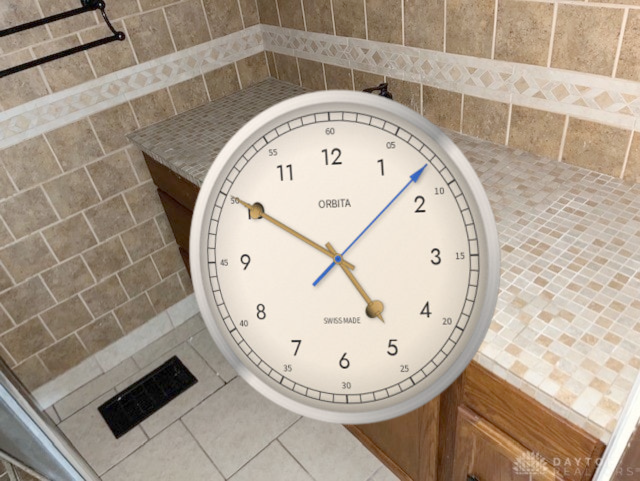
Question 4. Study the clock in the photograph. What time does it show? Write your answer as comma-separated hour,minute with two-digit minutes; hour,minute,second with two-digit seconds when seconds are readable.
4,50,08
